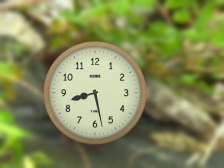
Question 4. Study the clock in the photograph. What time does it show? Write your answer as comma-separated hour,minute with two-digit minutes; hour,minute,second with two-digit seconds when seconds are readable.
8,28
